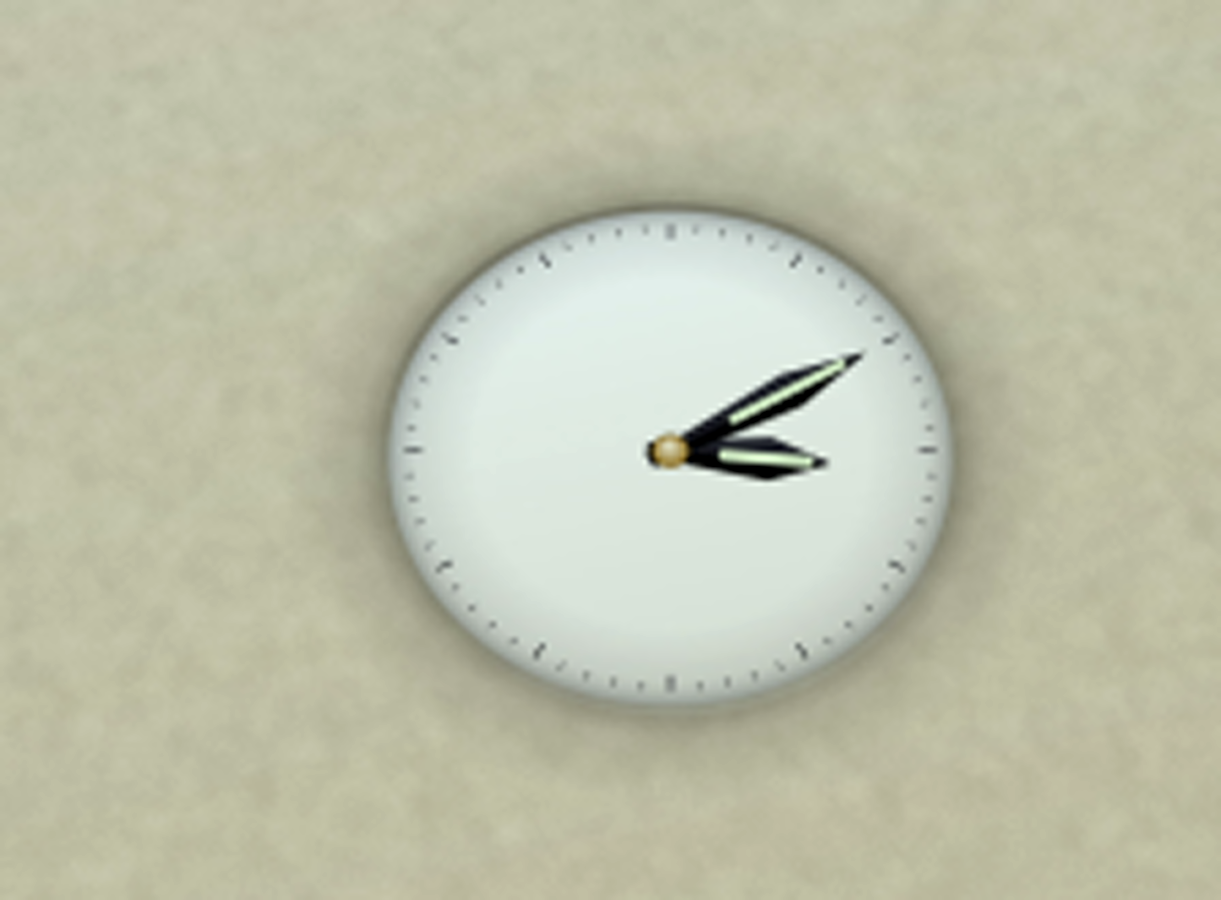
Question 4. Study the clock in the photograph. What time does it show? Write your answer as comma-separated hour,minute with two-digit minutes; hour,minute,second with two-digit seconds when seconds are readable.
3,10
